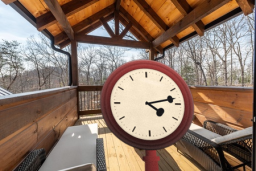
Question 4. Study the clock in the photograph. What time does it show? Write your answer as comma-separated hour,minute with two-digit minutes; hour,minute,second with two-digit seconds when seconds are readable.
4,13
